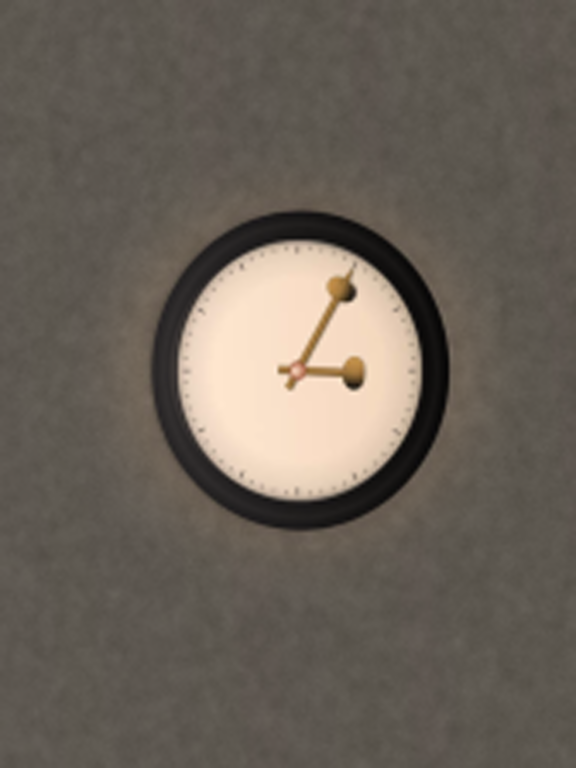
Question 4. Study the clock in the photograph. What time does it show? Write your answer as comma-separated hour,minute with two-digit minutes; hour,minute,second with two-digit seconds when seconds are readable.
3,05
